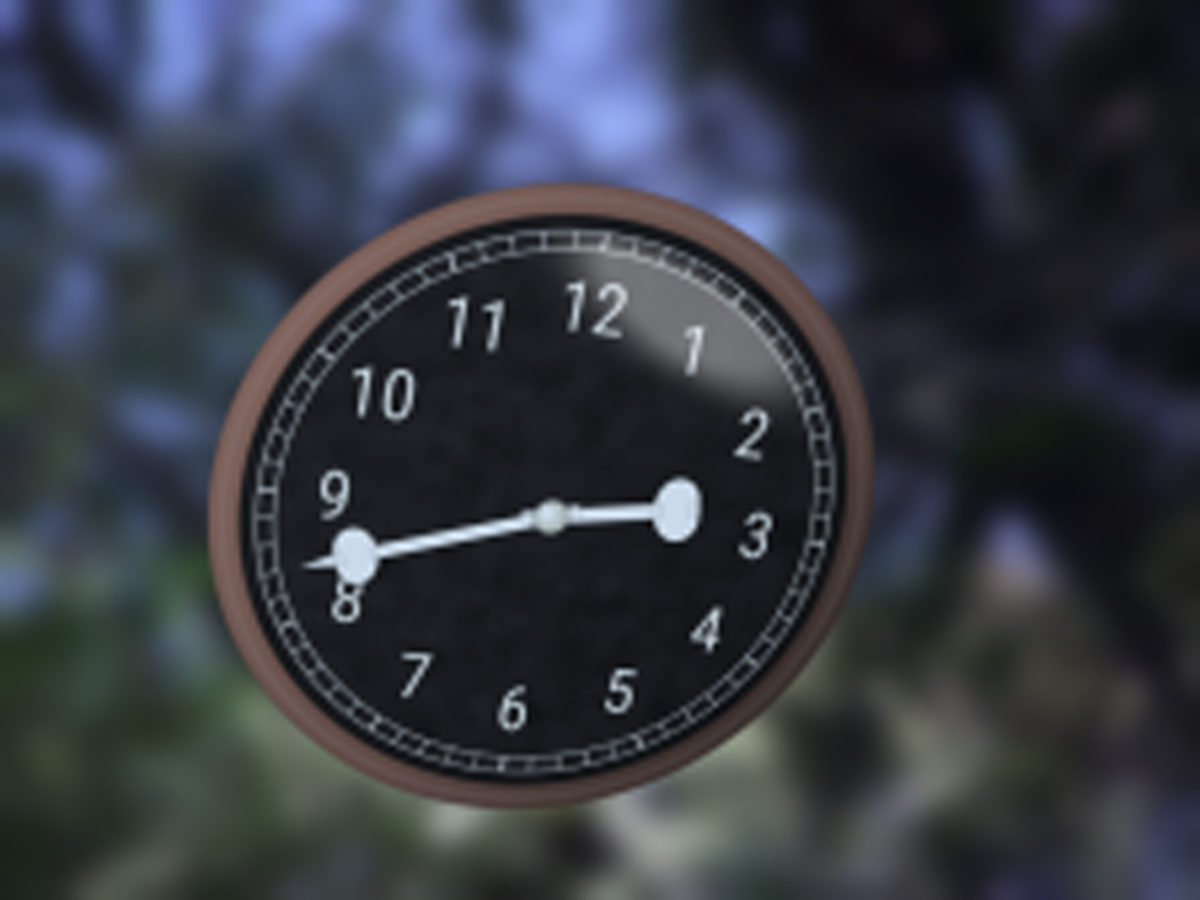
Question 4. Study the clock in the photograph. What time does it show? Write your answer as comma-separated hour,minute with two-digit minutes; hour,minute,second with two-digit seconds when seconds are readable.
2,42
